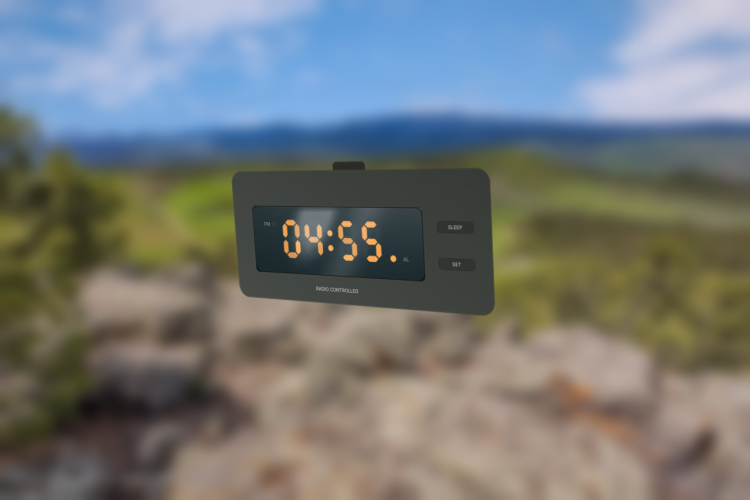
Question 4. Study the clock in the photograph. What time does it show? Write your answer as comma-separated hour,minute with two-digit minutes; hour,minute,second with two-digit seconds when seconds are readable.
4,55
